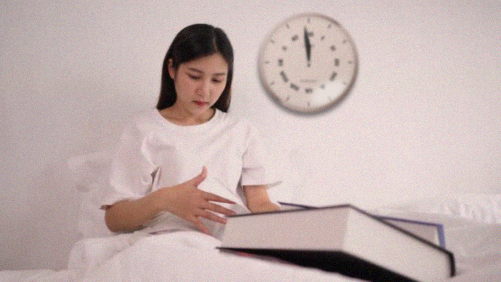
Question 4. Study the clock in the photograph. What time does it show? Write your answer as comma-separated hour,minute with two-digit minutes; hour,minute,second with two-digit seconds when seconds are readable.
11,59
